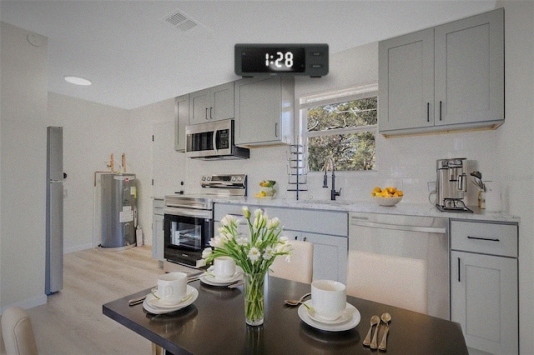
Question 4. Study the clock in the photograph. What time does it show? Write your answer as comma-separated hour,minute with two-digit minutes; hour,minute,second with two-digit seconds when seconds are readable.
1,28
